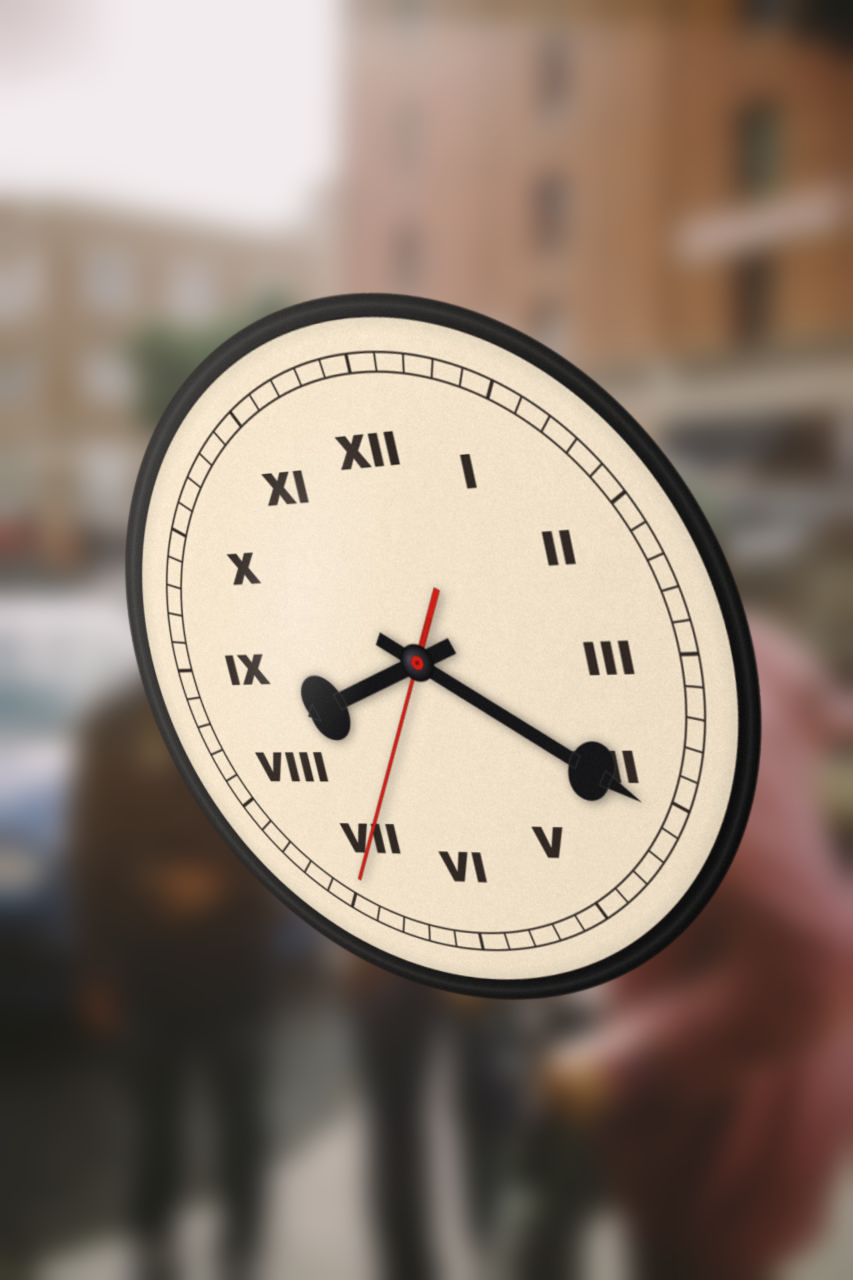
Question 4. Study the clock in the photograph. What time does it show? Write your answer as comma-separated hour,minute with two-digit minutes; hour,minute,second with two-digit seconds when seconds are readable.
8,20,35
